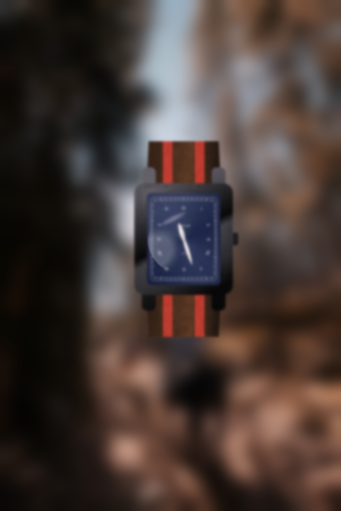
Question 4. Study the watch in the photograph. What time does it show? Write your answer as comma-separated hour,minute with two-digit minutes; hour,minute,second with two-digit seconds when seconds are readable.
11,27
